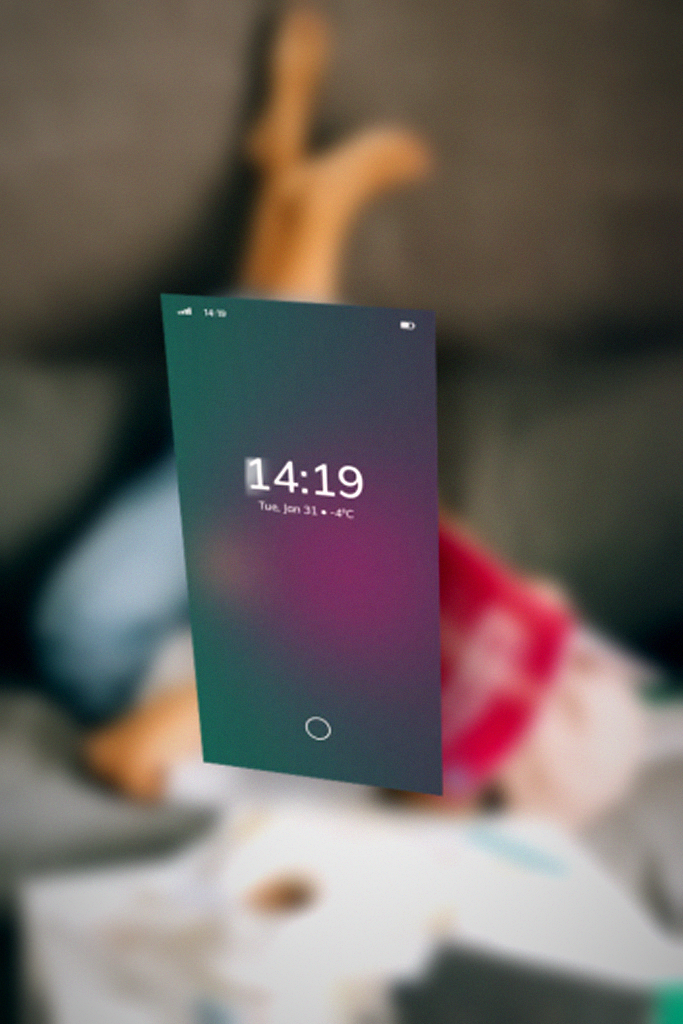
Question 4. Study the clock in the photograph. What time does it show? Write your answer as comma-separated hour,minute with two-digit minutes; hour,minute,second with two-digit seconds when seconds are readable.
14,19
